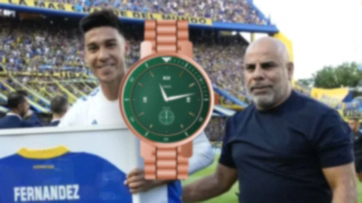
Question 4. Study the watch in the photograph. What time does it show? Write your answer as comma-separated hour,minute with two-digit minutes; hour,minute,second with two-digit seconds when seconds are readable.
11,13
